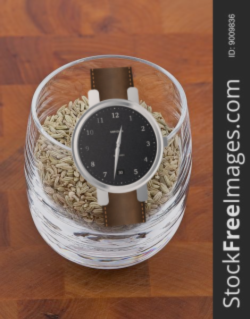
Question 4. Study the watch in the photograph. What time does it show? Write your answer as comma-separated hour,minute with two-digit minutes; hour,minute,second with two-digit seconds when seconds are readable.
12,32
